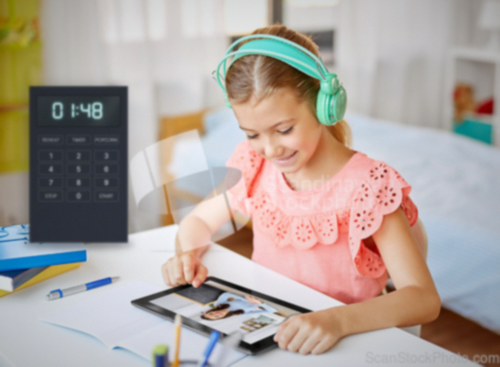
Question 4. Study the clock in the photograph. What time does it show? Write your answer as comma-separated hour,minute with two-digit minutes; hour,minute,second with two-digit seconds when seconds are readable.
1,48
